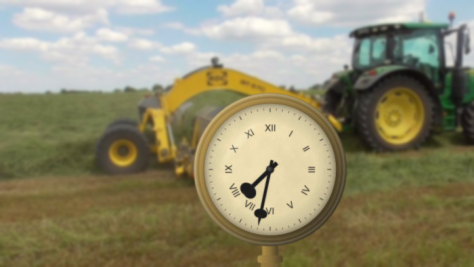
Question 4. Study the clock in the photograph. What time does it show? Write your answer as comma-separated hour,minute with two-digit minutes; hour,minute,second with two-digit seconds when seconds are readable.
7,32
